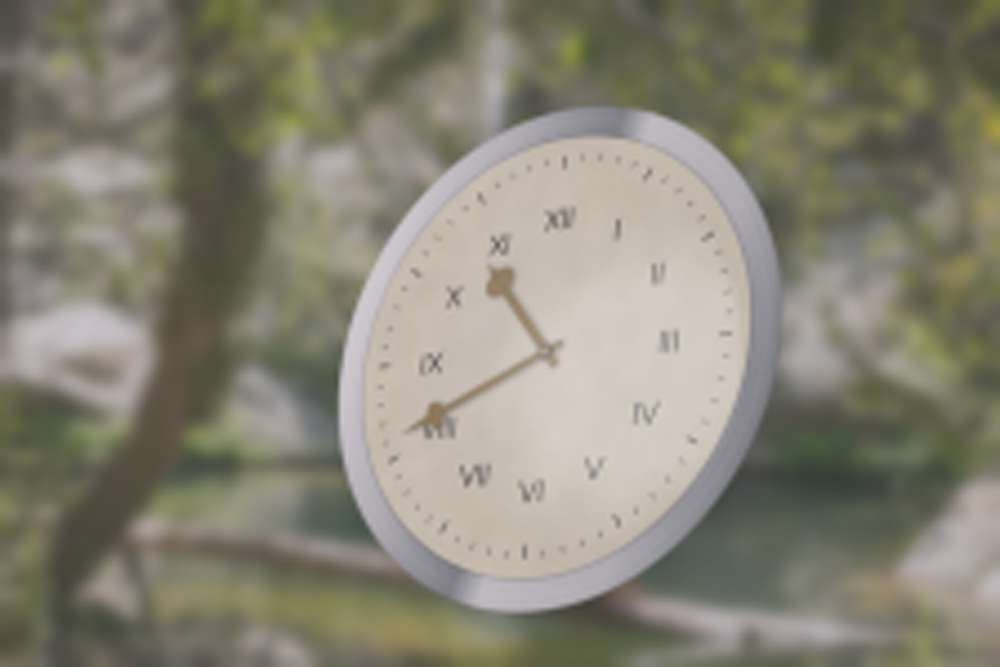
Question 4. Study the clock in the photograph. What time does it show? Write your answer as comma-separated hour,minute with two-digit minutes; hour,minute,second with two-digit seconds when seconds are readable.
10,41
